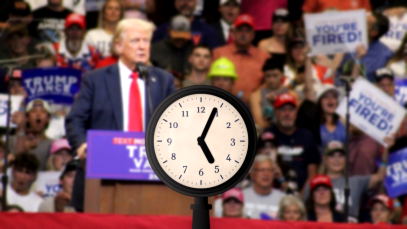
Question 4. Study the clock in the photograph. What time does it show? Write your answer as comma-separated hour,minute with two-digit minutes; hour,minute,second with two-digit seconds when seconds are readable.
5,04
